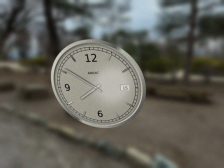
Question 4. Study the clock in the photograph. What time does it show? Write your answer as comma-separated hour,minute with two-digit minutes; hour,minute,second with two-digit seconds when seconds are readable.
7,51
